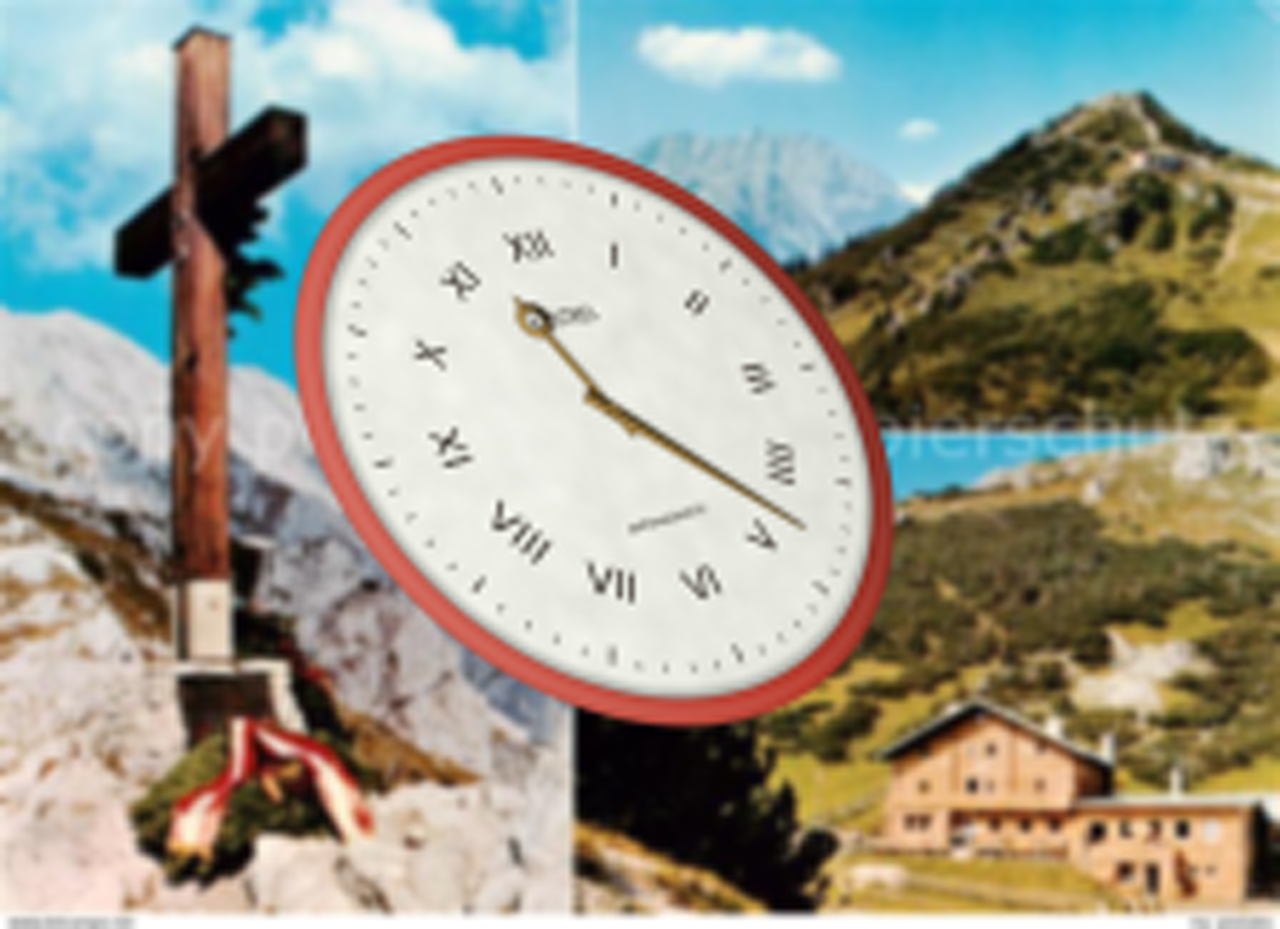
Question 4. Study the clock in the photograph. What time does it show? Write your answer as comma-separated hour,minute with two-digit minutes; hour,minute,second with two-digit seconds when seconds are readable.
11,23
